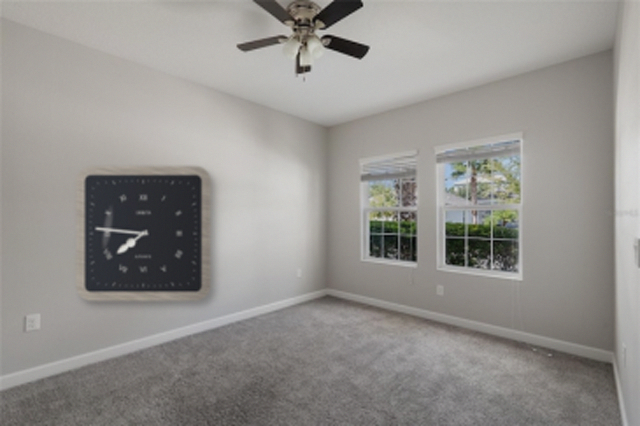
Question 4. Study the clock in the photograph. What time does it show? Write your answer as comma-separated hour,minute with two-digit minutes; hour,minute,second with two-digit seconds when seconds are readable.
7,46
